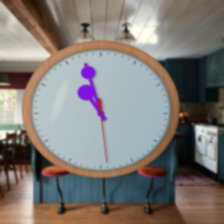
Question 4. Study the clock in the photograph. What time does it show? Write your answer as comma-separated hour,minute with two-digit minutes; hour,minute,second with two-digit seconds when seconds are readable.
10,57,29
